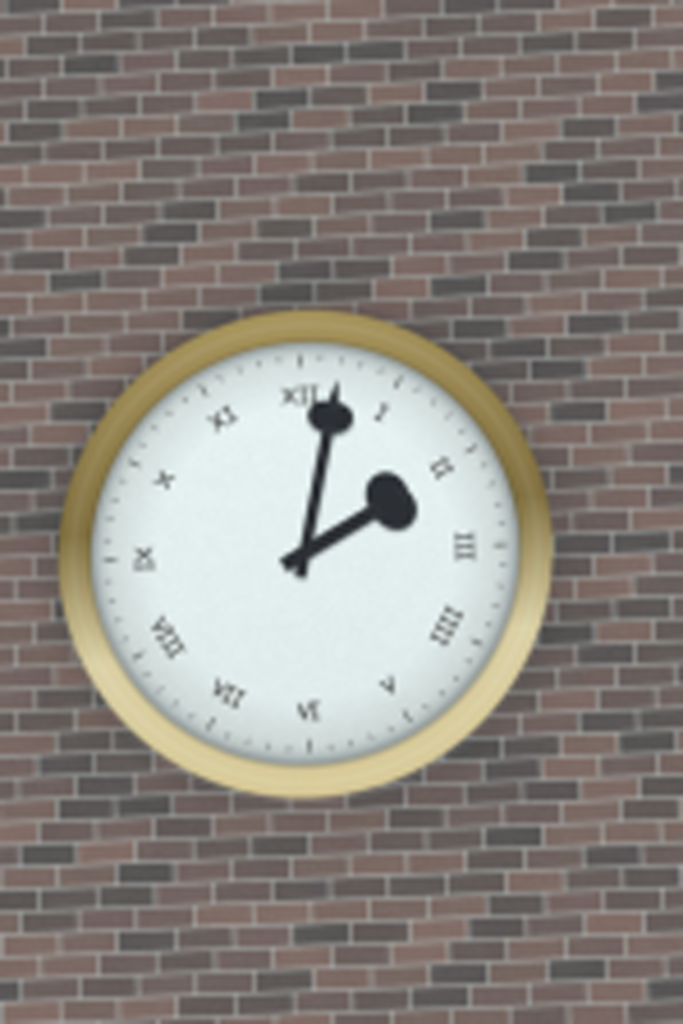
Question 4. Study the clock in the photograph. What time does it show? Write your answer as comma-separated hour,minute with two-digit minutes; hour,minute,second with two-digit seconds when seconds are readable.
2,02
